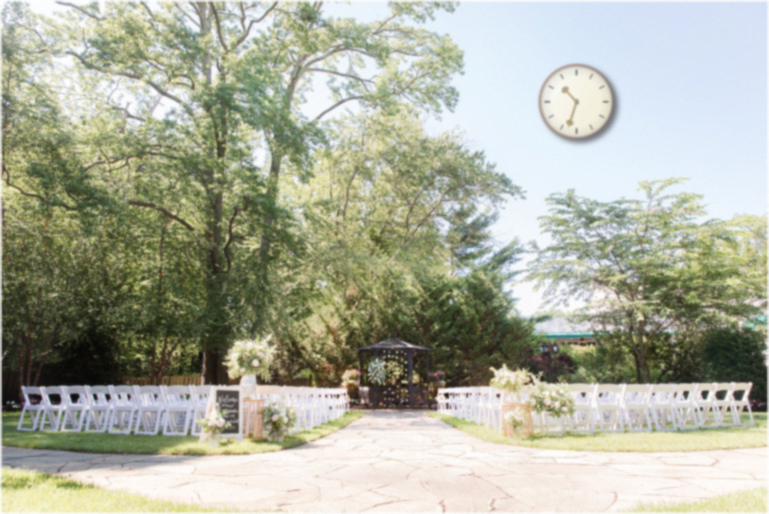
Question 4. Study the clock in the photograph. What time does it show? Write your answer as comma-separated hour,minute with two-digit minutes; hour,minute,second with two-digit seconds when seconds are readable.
10,33
